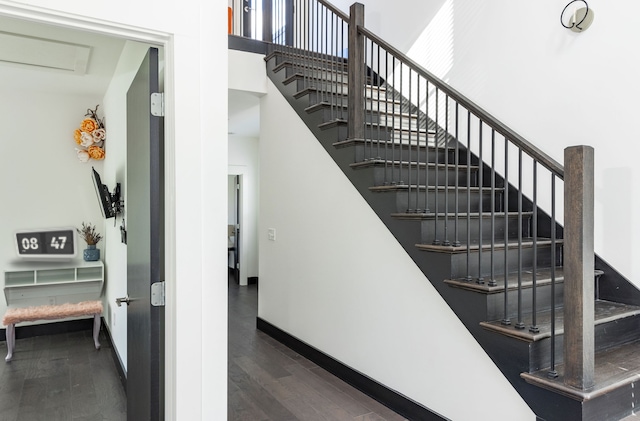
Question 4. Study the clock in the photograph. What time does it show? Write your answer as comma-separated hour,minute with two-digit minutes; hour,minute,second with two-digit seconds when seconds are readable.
8,47
